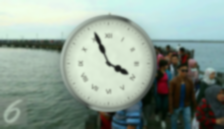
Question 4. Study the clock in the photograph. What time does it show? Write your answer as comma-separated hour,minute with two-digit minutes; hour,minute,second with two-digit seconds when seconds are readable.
3,56
